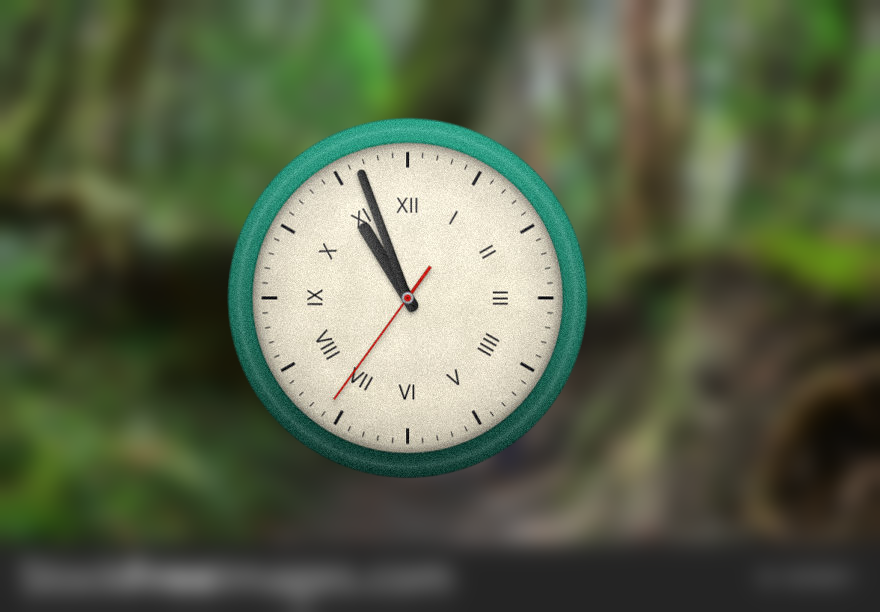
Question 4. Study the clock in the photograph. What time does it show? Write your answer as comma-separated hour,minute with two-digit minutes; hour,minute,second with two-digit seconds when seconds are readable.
10,56,36
